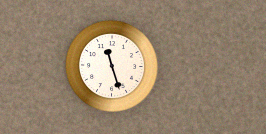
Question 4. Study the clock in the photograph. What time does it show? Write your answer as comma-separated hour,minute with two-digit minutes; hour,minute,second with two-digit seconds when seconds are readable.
11,27
